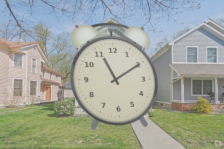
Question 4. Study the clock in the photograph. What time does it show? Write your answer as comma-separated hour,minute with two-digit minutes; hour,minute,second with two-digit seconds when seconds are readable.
11,10
